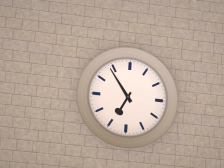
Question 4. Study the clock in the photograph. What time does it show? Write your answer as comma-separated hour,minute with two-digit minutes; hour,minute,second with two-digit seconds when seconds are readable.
6,54
